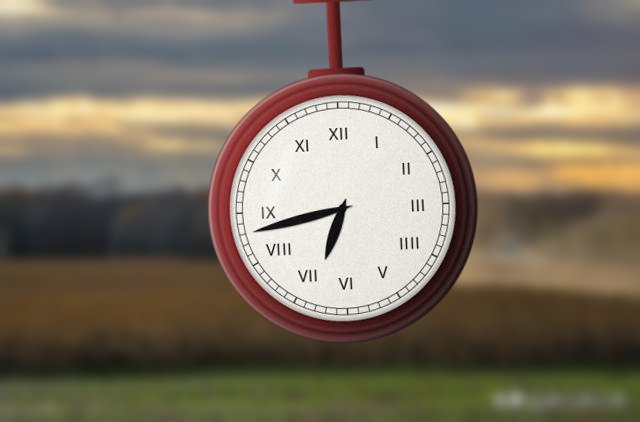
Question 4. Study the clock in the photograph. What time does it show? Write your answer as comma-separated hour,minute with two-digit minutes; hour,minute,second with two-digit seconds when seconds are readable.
6,43
